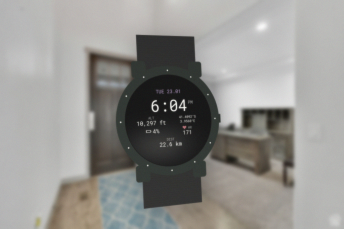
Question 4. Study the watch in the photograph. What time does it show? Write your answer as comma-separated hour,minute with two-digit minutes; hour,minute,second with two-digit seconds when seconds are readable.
6,04
